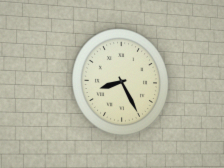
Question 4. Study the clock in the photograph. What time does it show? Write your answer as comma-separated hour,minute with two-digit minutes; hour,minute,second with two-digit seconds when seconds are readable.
8,25
